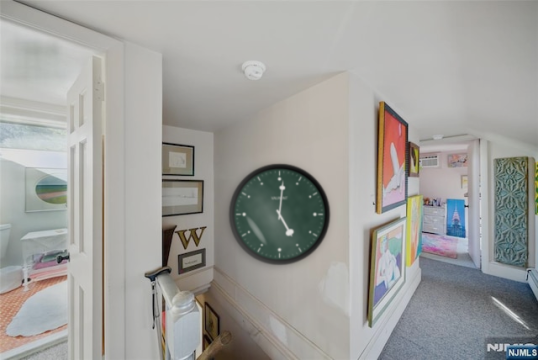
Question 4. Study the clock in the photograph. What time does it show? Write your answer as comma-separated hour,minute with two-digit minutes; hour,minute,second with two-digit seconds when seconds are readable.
5,01
